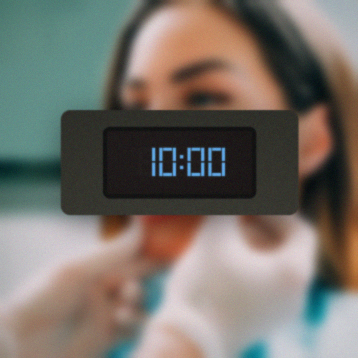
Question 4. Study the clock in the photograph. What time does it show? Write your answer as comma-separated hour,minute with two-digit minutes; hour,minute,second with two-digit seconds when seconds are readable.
10,00
